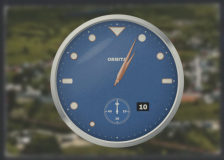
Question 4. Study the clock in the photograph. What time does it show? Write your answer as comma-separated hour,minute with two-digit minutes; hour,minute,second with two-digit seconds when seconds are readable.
1,04
